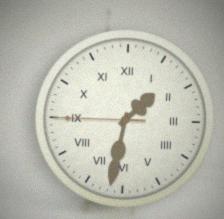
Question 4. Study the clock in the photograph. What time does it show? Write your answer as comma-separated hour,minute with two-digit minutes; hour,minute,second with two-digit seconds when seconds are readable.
1,31,45
